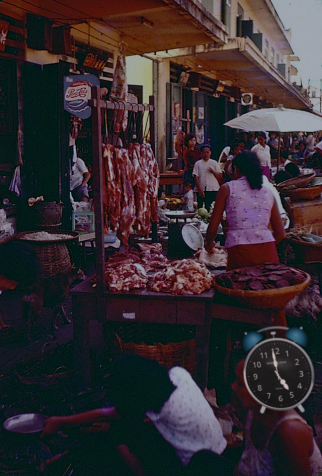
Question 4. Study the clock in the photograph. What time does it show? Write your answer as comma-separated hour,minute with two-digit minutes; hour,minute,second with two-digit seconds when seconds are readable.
4,59
